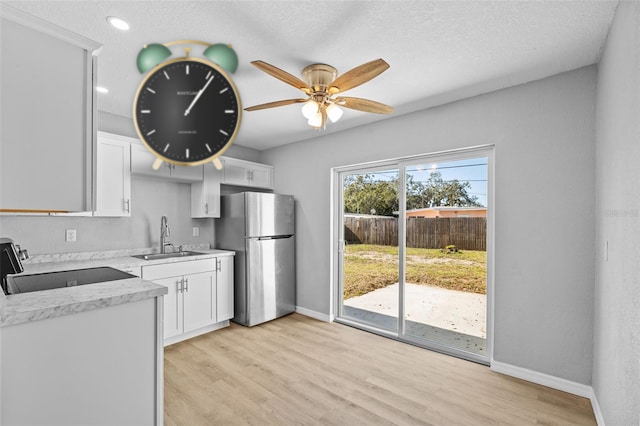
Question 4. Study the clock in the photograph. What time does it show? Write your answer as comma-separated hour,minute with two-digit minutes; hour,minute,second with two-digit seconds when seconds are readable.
1,06
